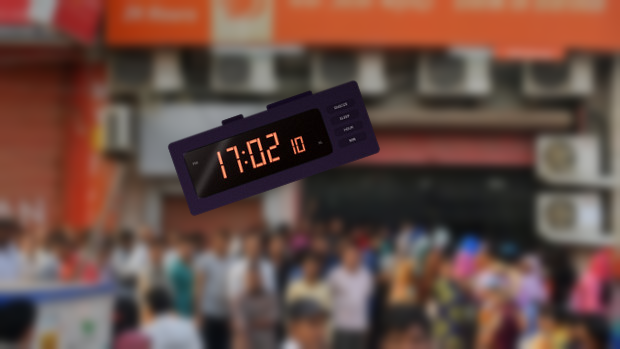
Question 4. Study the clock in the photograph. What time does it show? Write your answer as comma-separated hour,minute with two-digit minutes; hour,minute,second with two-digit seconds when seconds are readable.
17,02,10
